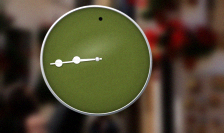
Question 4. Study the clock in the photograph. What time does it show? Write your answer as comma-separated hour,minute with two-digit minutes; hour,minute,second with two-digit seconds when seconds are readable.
8,43
